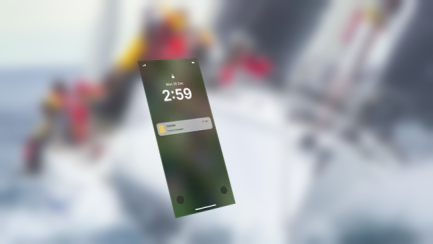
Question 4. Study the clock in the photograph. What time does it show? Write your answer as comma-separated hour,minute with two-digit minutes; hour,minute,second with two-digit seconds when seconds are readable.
2,59
